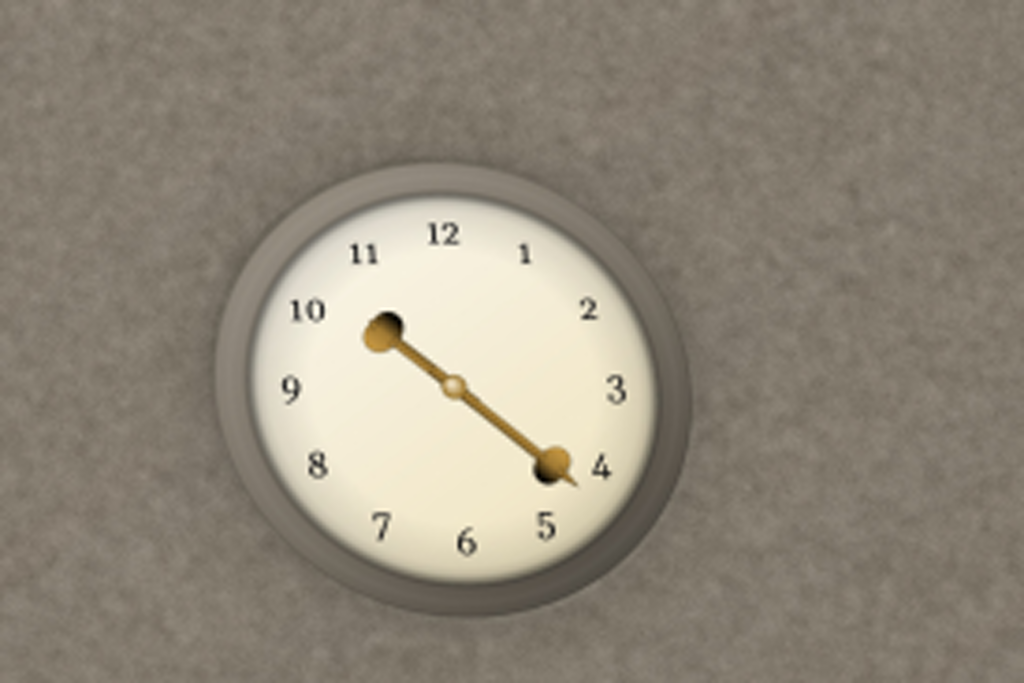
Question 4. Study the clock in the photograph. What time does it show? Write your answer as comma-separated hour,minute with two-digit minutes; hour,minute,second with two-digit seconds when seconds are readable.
10,22
